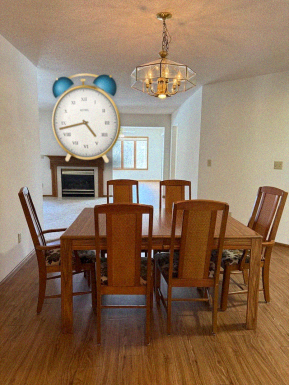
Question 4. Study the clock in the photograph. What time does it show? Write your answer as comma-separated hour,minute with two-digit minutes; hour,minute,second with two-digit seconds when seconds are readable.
4,43
